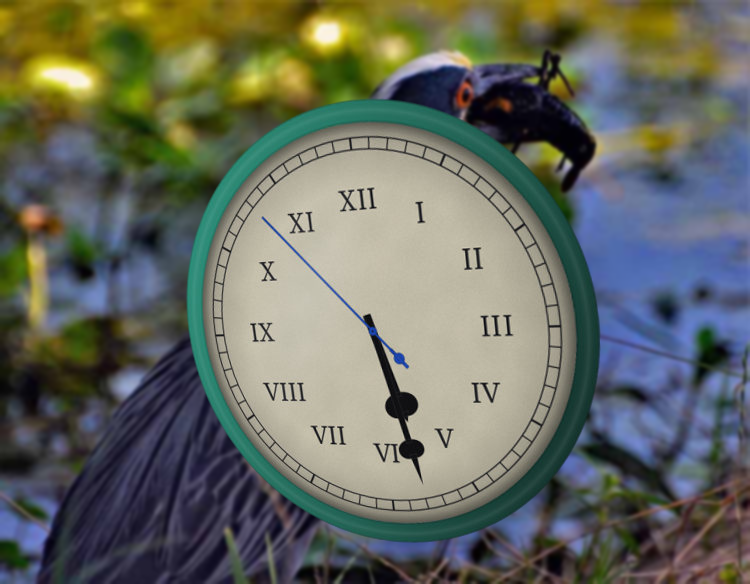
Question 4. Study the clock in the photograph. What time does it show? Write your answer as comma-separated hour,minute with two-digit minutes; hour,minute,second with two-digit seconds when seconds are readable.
5,27,53
